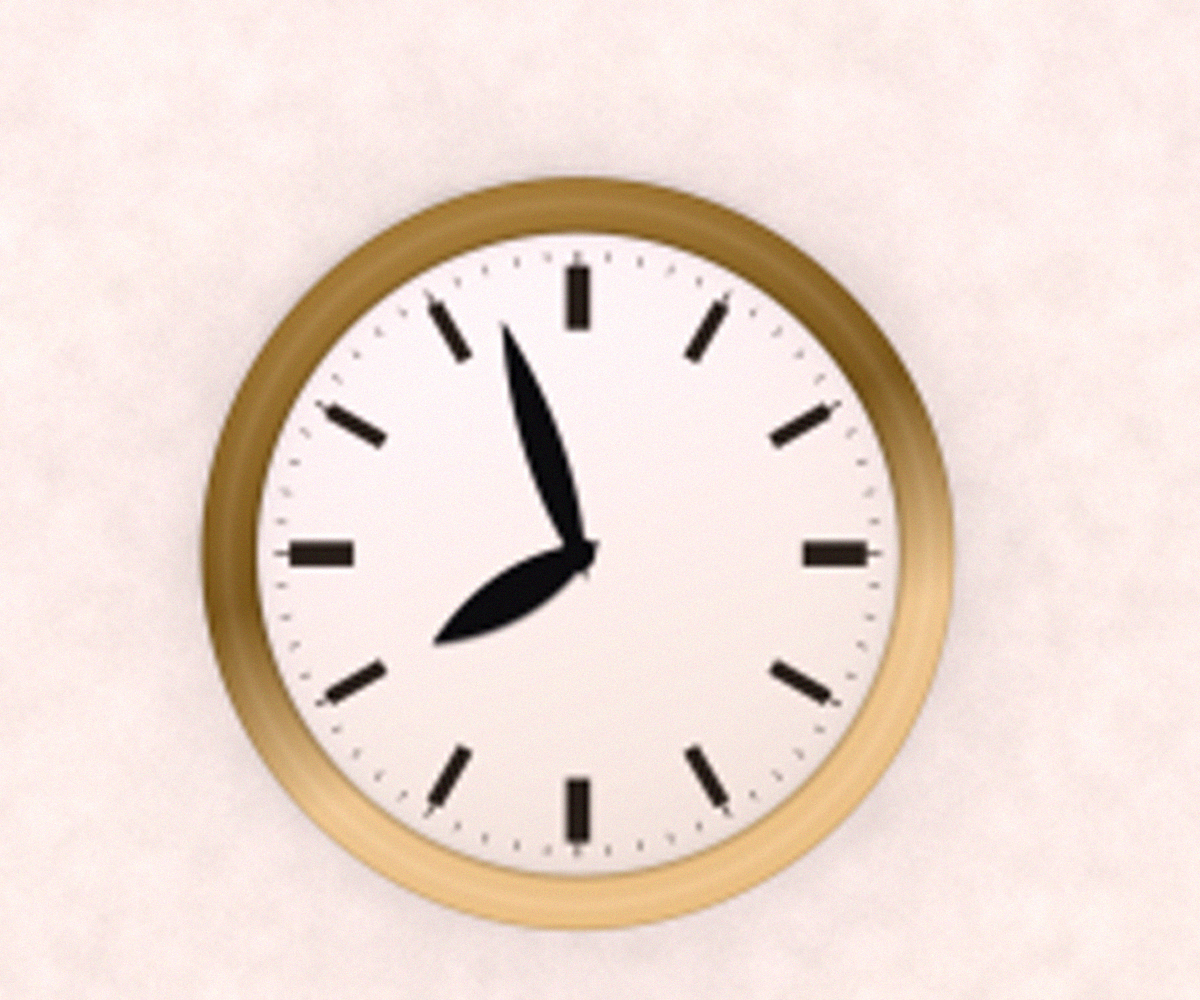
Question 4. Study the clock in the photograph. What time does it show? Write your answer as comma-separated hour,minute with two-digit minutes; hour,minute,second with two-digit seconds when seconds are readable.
7,57
